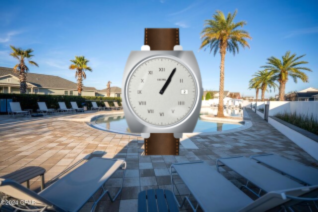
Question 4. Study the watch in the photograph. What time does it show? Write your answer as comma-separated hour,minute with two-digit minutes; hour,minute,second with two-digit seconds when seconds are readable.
1,05
